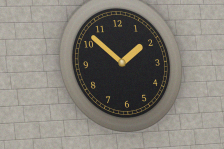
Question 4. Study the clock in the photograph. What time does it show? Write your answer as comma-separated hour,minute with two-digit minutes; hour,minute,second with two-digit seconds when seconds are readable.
1,52
